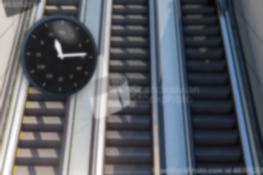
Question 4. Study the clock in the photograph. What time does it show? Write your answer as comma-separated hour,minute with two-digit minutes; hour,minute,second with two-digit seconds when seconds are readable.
11,14
